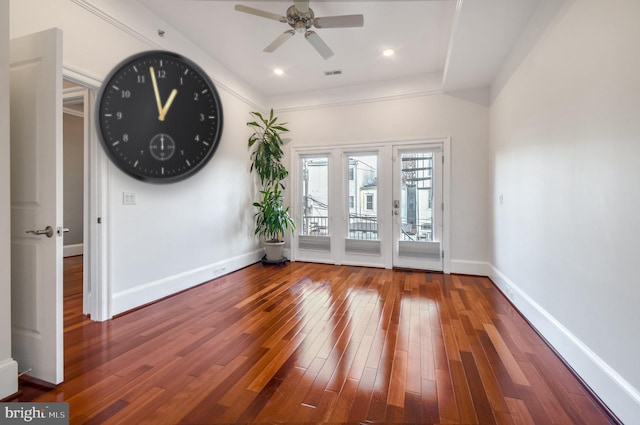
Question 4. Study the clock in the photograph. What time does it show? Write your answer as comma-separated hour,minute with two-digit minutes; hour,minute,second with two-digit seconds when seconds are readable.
12,58
